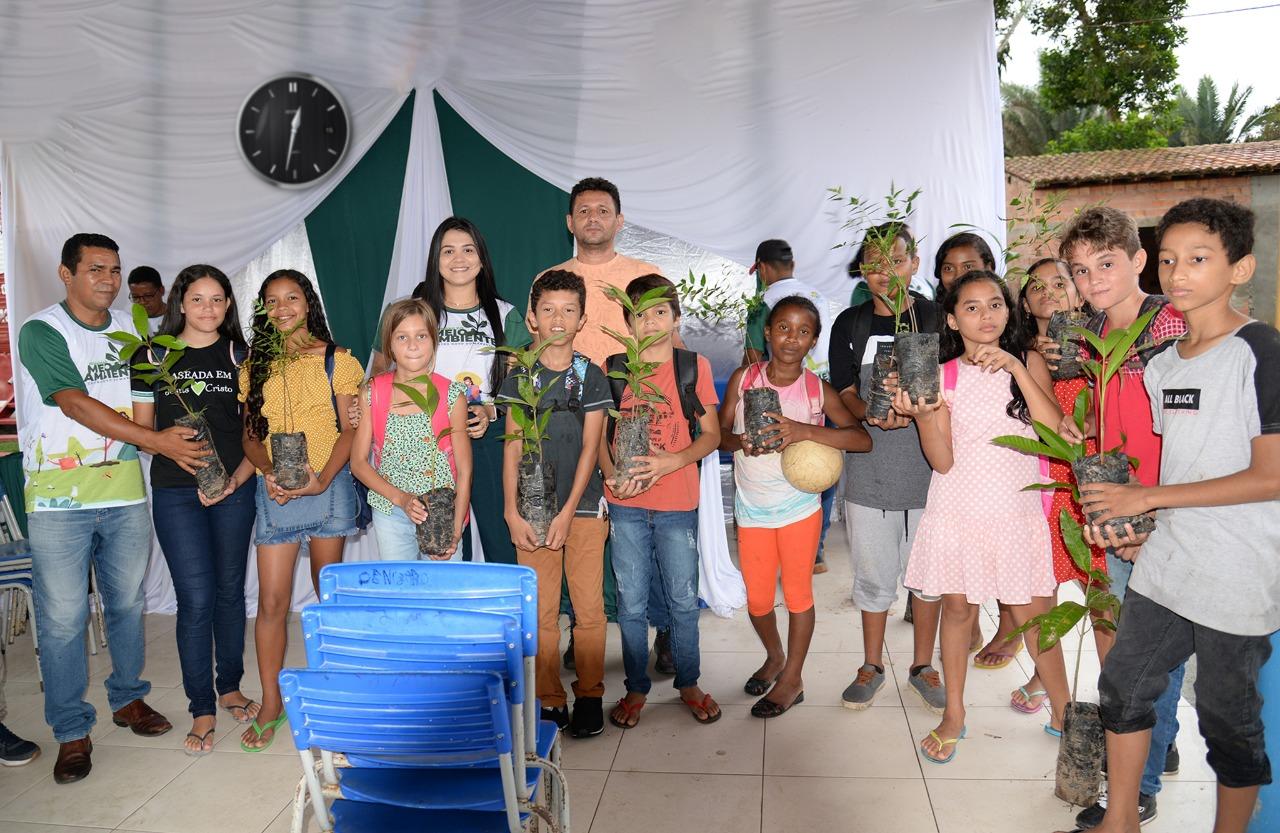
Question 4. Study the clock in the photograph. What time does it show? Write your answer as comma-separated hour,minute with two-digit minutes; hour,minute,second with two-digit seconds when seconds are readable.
12,32
